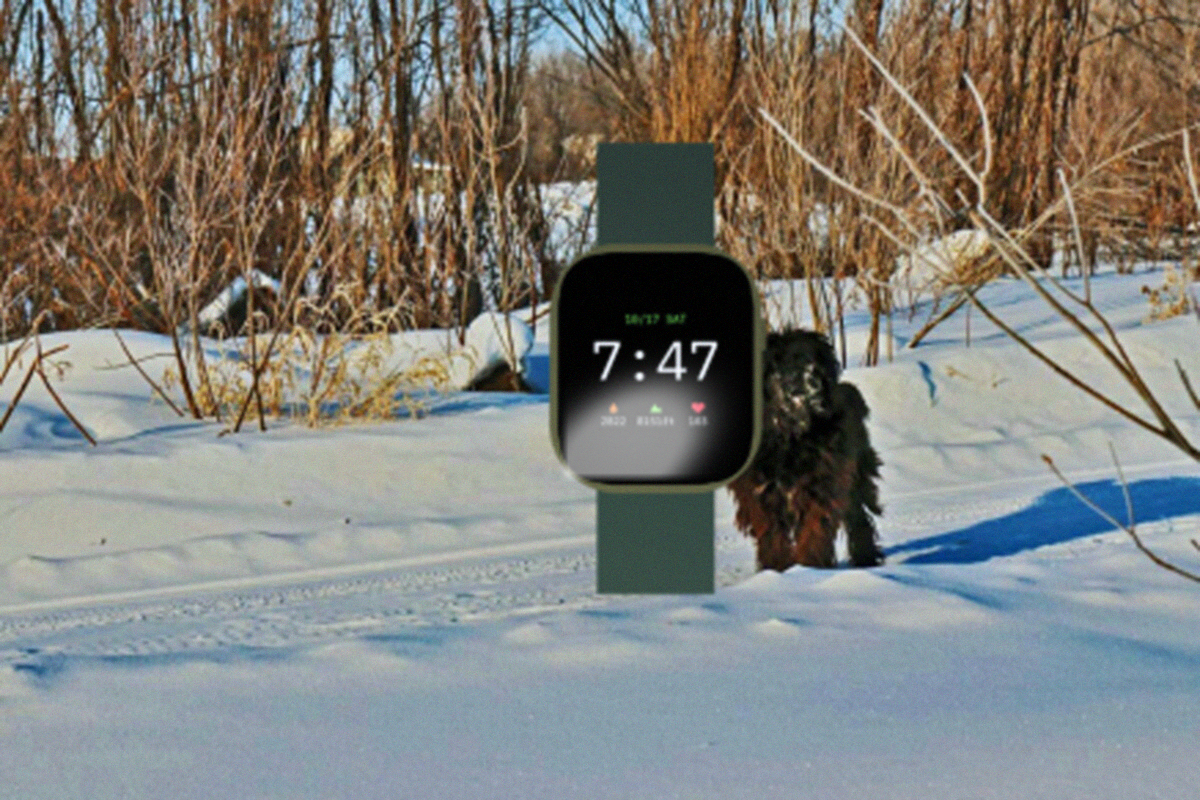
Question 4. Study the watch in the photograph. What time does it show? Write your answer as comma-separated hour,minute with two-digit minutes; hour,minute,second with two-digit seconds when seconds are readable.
7,47
